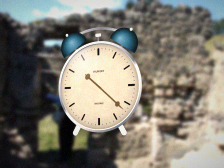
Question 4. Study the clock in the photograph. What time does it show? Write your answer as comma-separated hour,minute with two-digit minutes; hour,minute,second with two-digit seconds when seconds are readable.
10,22
